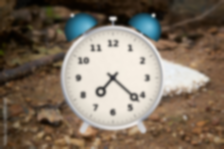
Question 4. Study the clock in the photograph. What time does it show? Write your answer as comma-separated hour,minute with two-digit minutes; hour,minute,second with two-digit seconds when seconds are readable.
7,22
